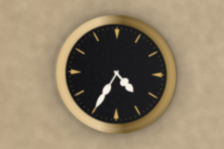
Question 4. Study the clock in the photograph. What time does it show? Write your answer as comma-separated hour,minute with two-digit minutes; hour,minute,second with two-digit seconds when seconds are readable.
4,35
